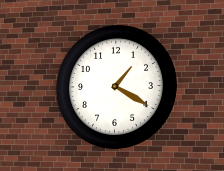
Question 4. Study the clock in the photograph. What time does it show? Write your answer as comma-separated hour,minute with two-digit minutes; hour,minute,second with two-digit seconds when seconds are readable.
1,20
